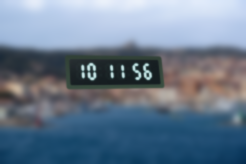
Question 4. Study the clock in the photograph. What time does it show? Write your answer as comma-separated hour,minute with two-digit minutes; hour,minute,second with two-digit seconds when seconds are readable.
10,11,56
